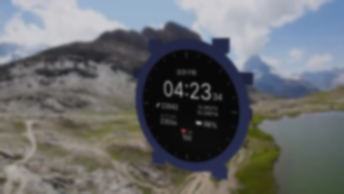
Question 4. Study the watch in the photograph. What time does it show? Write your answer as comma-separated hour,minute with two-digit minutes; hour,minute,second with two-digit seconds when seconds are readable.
4,23
